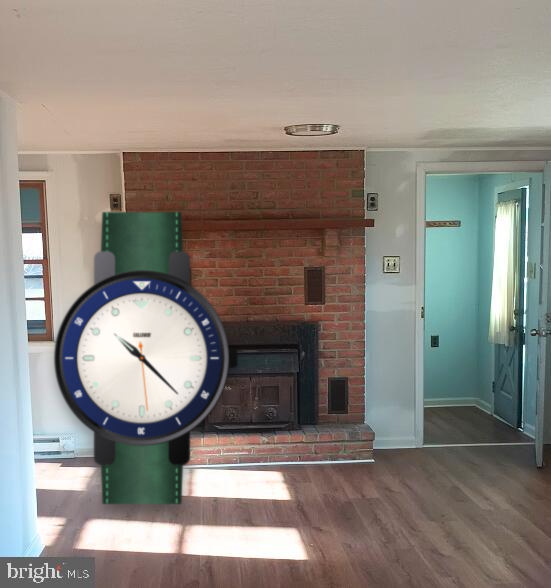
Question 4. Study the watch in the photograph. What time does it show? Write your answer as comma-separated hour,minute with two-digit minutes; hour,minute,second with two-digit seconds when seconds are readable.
10,22,29
